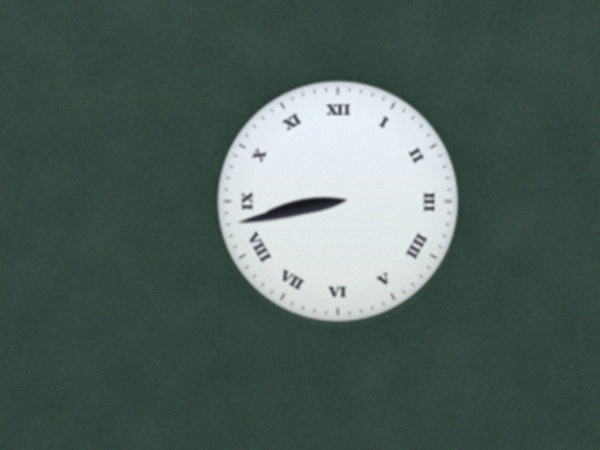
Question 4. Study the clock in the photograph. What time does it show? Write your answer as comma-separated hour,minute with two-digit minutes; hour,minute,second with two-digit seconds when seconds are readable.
8,43
